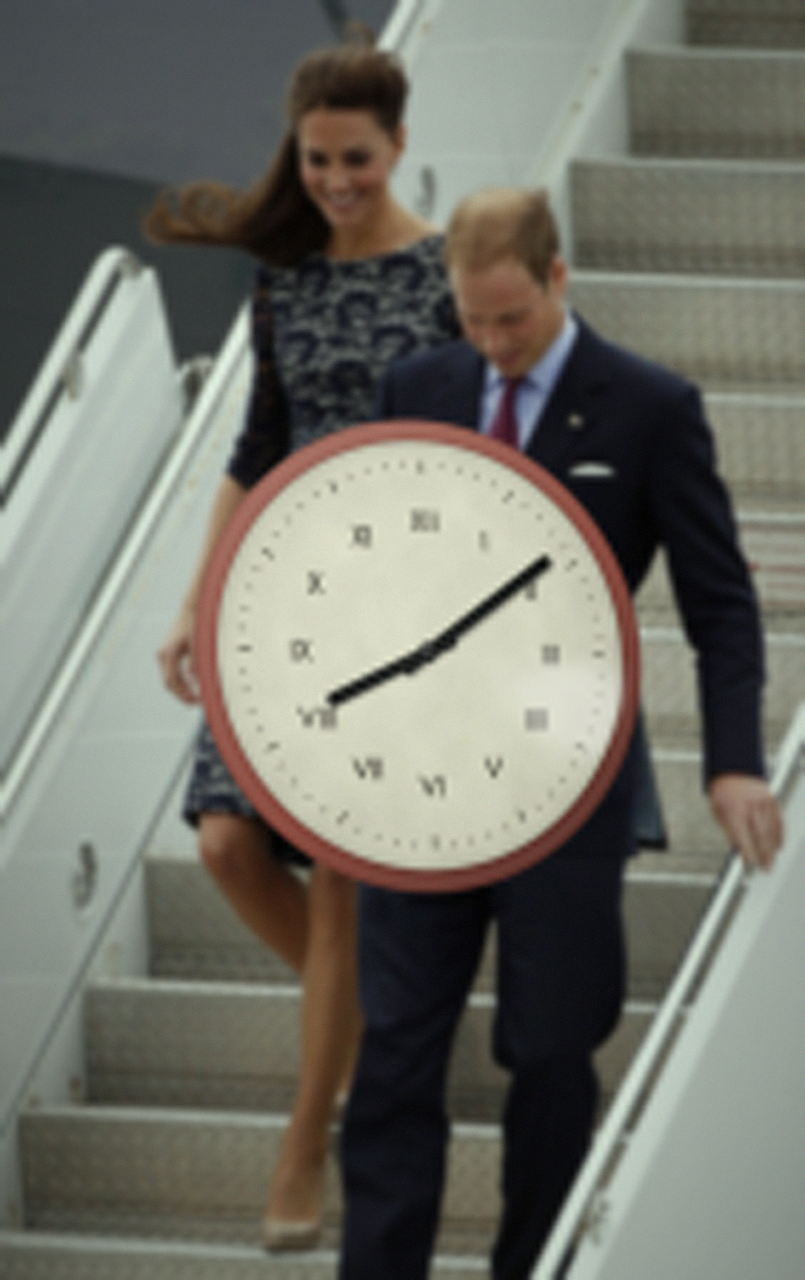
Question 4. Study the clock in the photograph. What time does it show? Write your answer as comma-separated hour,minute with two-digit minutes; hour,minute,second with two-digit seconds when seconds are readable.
8,09
